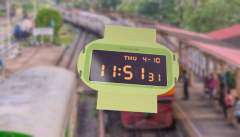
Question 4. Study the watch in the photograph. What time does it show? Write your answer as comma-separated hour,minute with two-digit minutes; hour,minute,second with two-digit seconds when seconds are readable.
11,51,31
